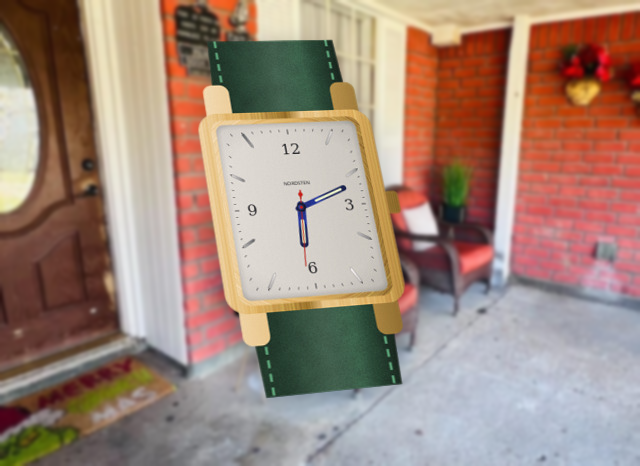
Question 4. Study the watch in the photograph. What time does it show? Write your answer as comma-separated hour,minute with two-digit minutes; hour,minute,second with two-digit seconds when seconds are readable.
6,11,31
